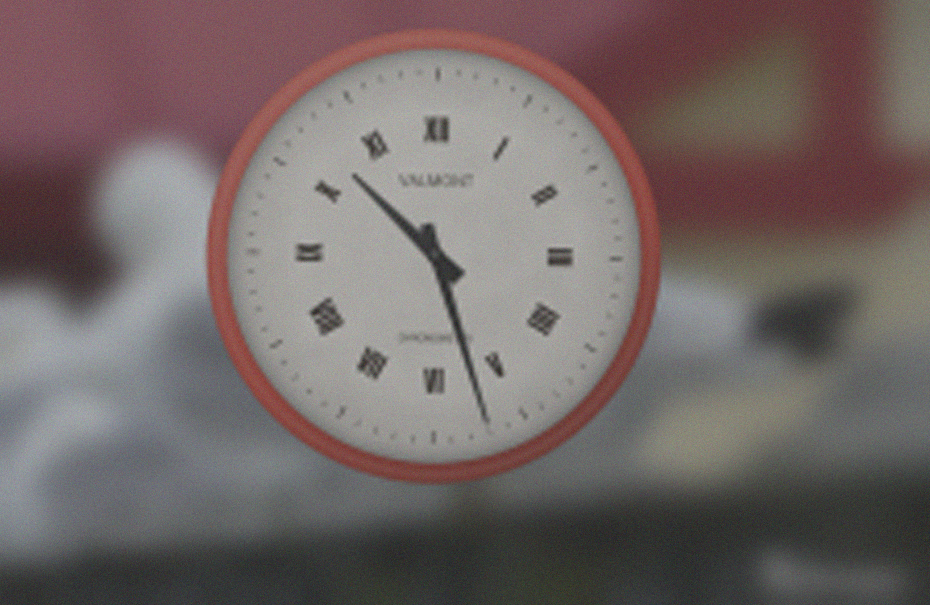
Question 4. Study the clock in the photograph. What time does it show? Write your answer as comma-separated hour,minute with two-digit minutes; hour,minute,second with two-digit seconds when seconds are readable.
10,27
